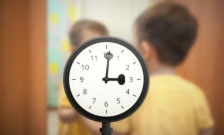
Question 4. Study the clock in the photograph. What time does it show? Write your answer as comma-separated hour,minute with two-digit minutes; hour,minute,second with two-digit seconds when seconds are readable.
3,01
